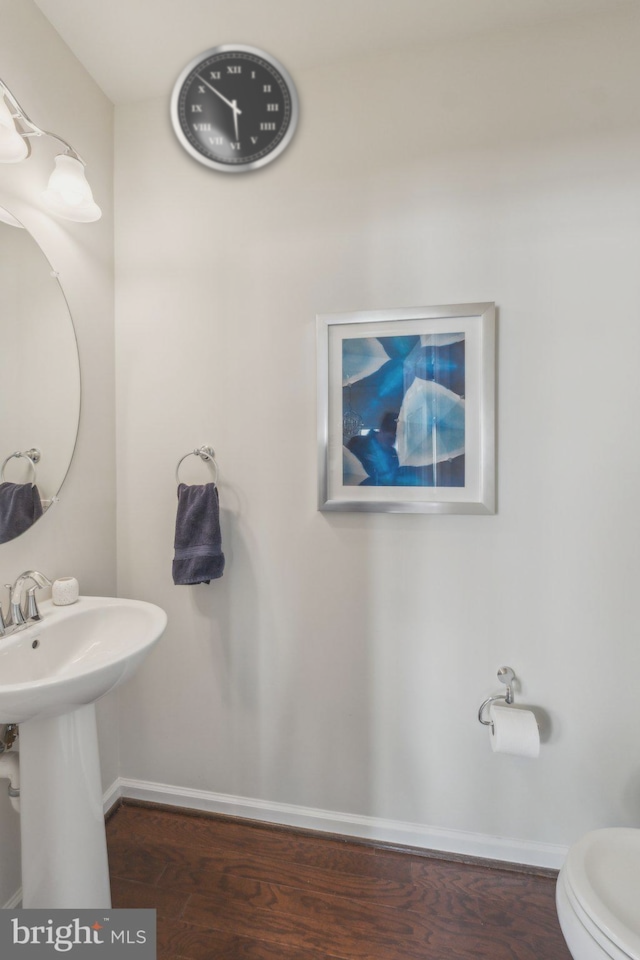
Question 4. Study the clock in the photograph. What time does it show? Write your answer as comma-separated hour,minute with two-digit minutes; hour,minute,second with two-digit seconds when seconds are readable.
5,52
